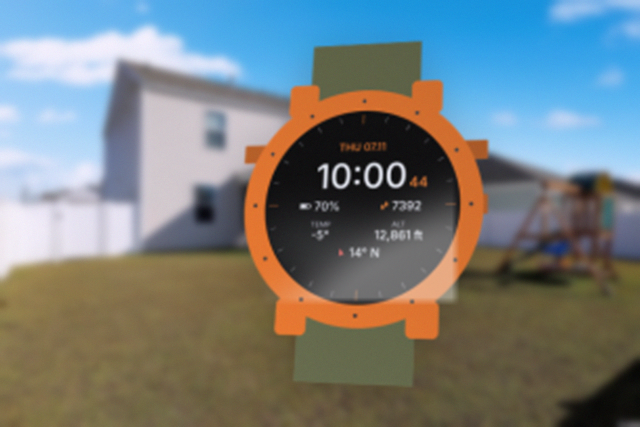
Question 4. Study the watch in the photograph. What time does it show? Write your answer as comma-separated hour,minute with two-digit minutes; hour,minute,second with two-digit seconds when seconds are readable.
10,00
